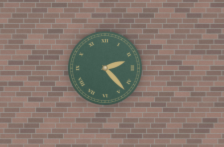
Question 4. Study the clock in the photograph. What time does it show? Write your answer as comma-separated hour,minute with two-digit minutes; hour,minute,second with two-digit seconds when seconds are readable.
2,23
